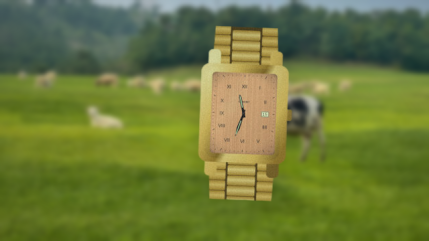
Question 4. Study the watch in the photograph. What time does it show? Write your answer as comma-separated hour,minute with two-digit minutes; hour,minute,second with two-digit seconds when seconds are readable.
11,33
